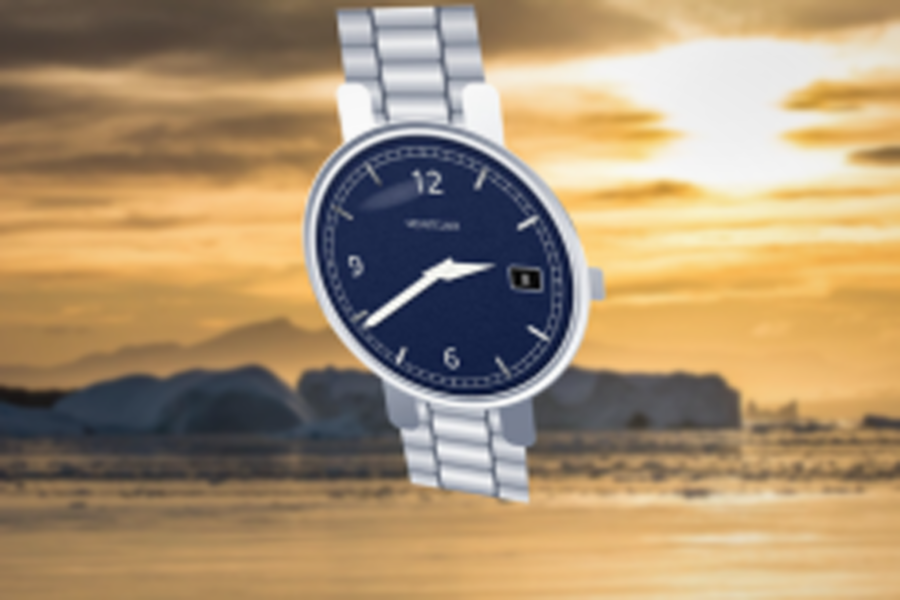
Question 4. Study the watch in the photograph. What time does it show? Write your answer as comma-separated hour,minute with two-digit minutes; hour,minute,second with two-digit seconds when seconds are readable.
2,39
